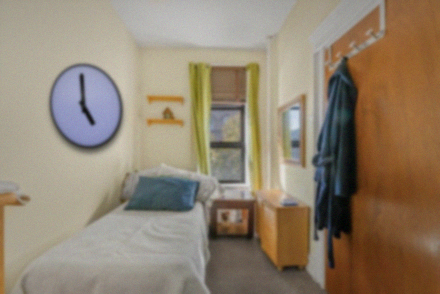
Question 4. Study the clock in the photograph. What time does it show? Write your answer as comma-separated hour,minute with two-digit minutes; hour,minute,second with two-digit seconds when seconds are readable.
5,00
